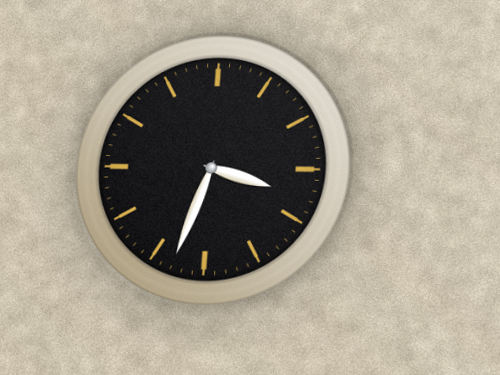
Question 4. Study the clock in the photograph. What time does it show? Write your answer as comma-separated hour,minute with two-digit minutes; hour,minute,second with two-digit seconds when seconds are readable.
3,33
